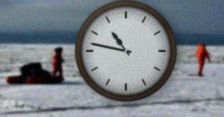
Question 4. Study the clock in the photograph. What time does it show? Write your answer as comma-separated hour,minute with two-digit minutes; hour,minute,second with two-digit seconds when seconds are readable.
10,47
